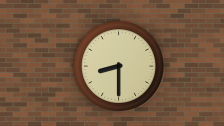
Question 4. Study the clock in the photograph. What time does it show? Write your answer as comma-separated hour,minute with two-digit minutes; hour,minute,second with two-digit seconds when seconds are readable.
8,30
